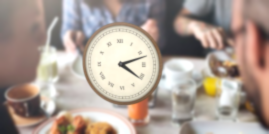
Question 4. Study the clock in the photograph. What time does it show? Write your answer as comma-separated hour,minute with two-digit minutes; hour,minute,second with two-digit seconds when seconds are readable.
4,12
